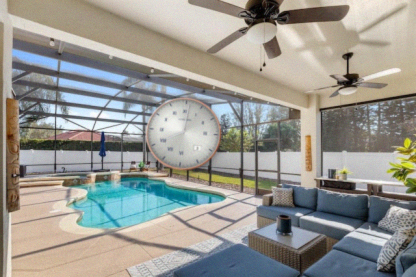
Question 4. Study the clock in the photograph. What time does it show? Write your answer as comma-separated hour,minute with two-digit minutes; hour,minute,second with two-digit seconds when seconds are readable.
8,01
